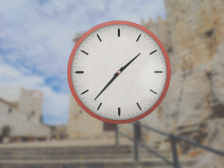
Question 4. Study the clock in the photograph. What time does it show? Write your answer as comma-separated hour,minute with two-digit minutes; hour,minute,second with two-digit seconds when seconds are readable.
1,37
